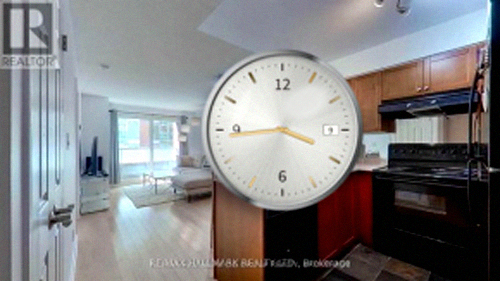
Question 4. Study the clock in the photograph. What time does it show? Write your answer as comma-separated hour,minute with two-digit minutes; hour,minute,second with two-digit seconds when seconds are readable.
3,44
